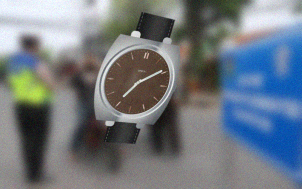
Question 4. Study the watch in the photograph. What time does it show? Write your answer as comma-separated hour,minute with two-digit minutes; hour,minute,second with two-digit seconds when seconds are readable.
7,09
